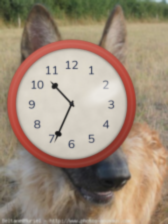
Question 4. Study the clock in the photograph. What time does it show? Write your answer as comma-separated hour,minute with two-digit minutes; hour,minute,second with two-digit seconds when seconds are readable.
10,34
